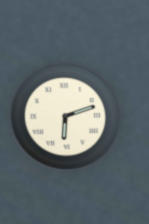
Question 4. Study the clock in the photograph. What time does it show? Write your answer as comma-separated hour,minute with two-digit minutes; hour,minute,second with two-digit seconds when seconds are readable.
6,12
